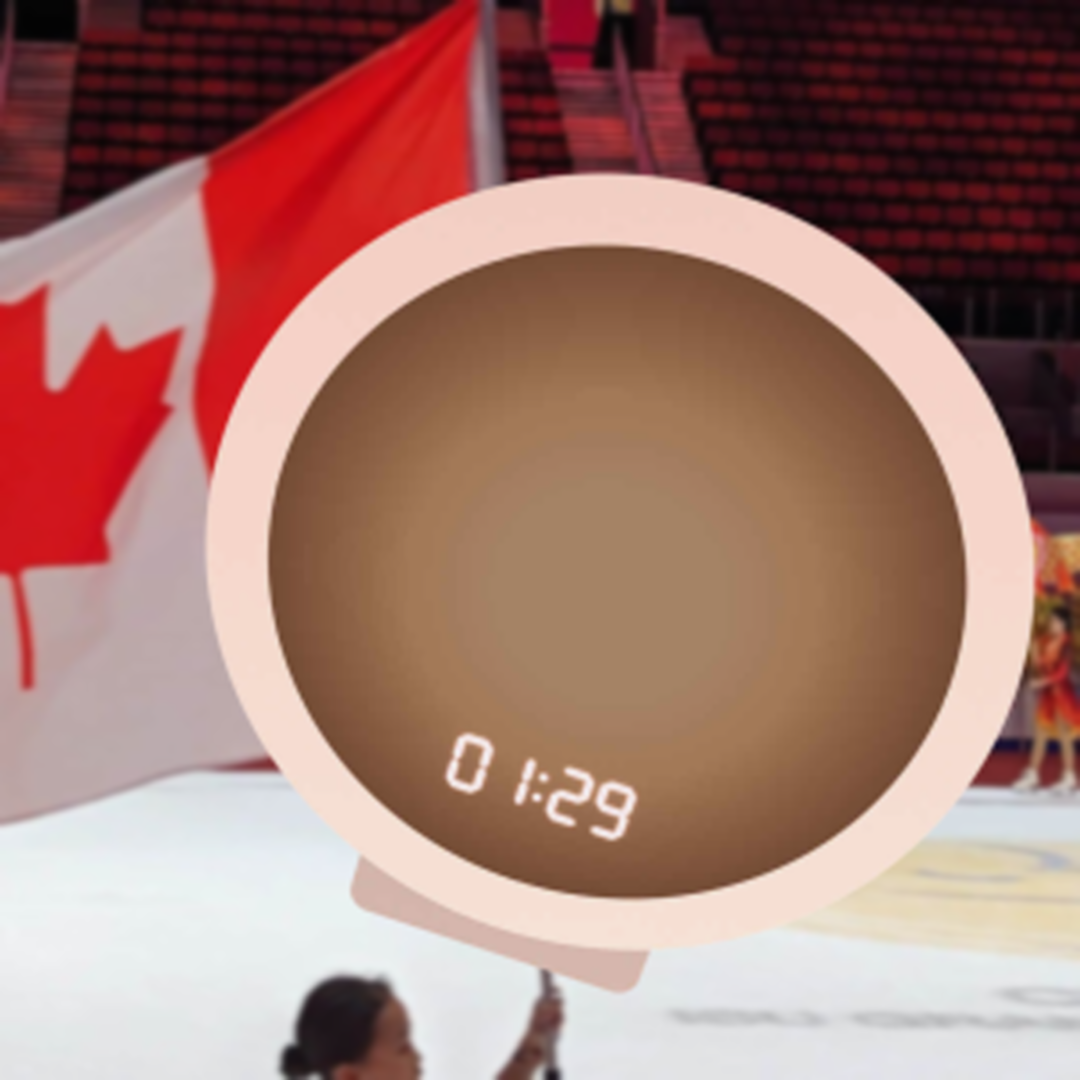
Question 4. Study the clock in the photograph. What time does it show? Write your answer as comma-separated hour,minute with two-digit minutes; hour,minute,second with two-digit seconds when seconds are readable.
1,29
